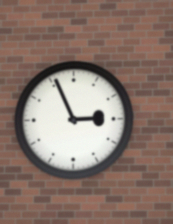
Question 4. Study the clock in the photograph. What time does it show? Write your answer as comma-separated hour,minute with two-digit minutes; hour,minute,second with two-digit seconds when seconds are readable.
2,56
